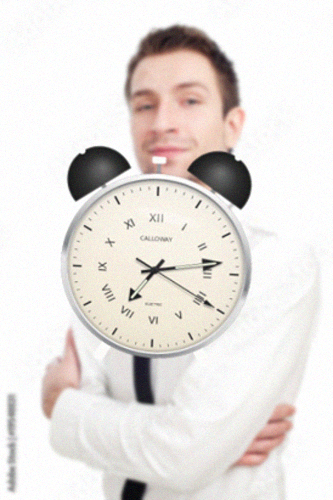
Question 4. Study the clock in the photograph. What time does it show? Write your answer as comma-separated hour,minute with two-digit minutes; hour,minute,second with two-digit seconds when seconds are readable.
7,13,20
